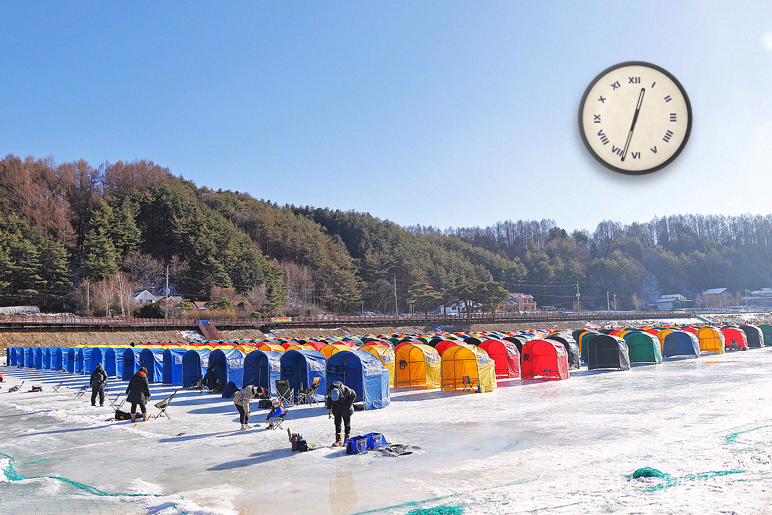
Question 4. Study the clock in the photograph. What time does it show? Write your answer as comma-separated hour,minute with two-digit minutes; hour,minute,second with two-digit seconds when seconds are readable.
12,33
